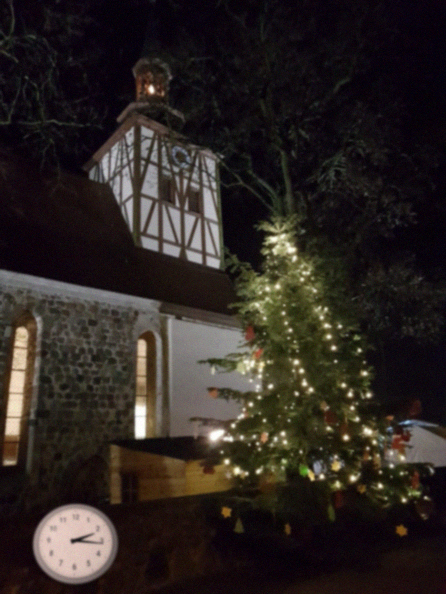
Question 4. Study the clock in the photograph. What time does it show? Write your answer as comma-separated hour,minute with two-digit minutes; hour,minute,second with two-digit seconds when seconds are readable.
2,16
